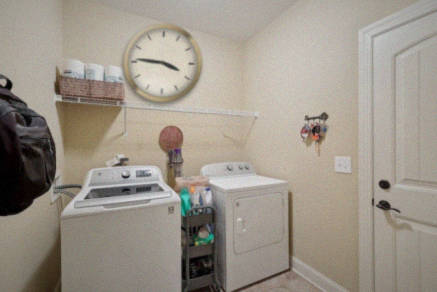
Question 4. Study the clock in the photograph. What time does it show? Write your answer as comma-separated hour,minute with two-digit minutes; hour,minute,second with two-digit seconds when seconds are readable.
3,46
